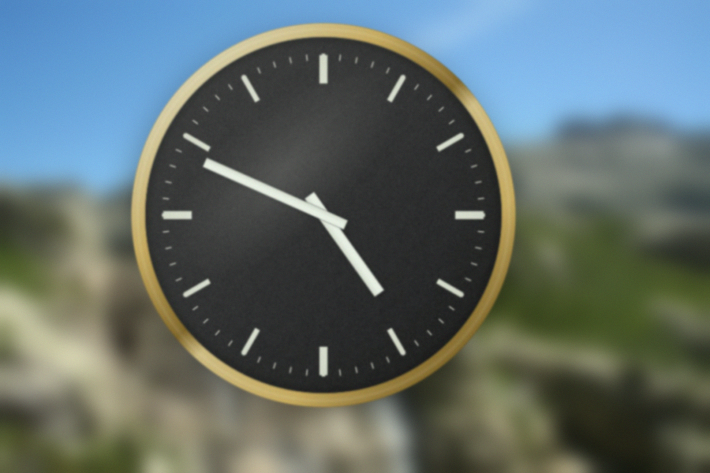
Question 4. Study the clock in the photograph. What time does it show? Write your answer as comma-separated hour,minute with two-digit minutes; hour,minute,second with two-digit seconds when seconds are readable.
4,49
